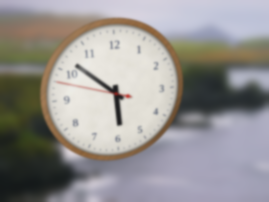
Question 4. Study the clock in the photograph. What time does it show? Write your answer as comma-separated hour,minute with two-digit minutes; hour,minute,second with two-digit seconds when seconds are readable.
5,51,48
